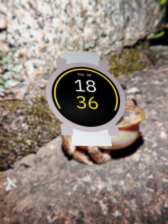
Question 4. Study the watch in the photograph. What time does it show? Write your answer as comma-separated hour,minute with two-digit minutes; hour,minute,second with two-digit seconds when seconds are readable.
18,36
